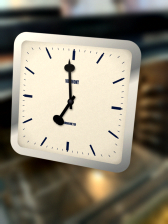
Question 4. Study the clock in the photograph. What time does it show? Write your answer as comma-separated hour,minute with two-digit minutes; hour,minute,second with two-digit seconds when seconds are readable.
6,59
